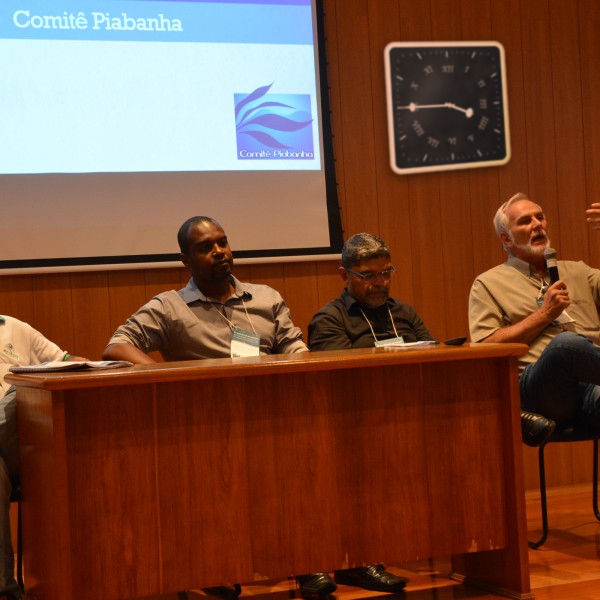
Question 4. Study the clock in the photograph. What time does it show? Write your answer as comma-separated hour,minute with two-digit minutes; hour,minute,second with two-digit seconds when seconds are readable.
3,45
